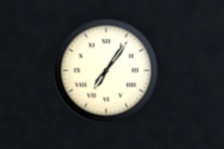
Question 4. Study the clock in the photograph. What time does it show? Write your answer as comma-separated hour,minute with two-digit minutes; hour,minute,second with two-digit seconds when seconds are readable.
7,06
